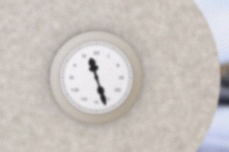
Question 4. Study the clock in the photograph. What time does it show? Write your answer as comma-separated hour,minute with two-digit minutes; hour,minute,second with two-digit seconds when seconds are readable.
11,27
